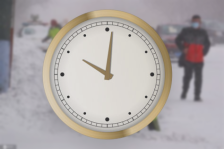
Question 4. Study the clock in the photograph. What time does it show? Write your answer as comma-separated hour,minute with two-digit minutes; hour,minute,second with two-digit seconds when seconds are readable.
10,01
